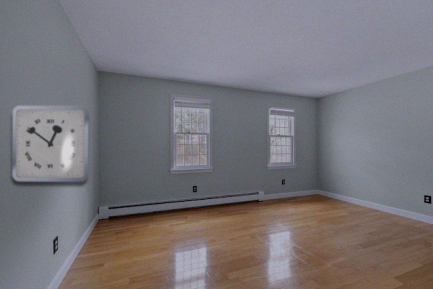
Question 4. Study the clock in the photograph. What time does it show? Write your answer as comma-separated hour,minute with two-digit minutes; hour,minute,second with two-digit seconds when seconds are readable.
12,51
